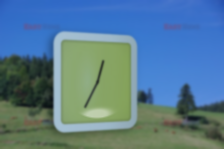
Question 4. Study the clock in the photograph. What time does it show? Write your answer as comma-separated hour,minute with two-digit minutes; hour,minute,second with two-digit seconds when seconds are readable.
12,35
